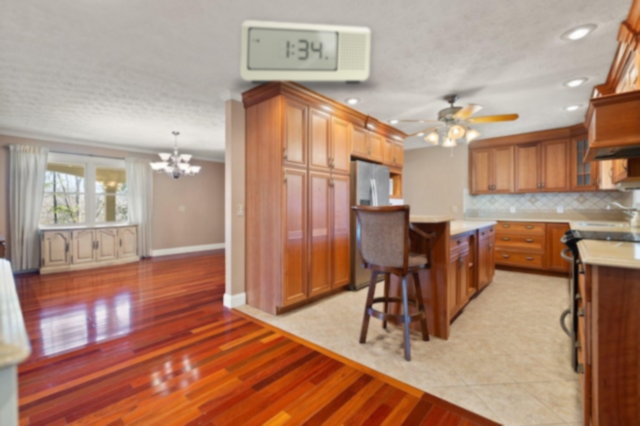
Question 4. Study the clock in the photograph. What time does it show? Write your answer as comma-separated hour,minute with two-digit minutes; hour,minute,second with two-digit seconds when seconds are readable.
1,34
